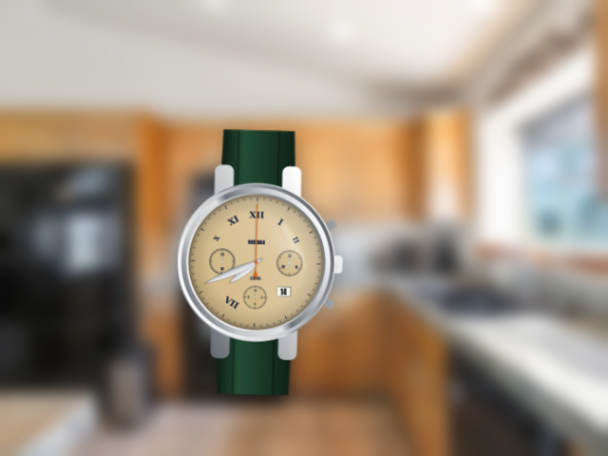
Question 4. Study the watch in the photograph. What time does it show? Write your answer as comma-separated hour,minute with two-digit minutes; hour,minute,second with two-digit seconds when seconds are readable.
7,41
